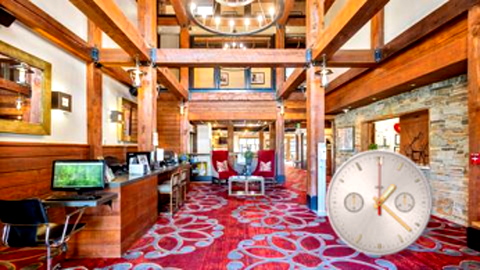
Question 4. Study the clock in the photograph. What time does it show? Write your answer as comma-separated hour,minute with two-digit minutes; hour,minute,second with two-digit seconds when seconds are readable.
1,22
